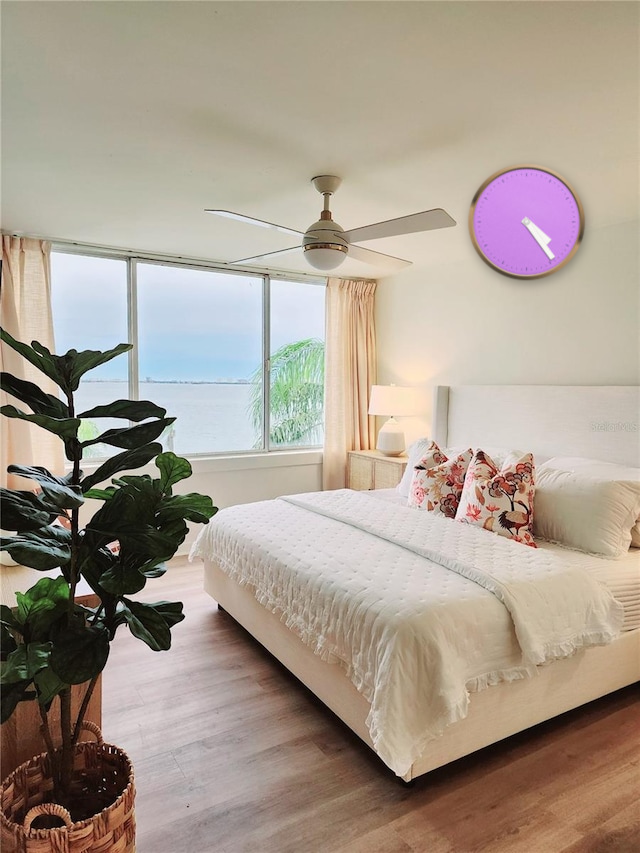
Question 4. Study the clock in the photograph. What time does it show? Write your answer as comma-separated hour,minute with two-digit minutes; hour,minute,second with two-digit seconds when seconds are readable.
4,24
